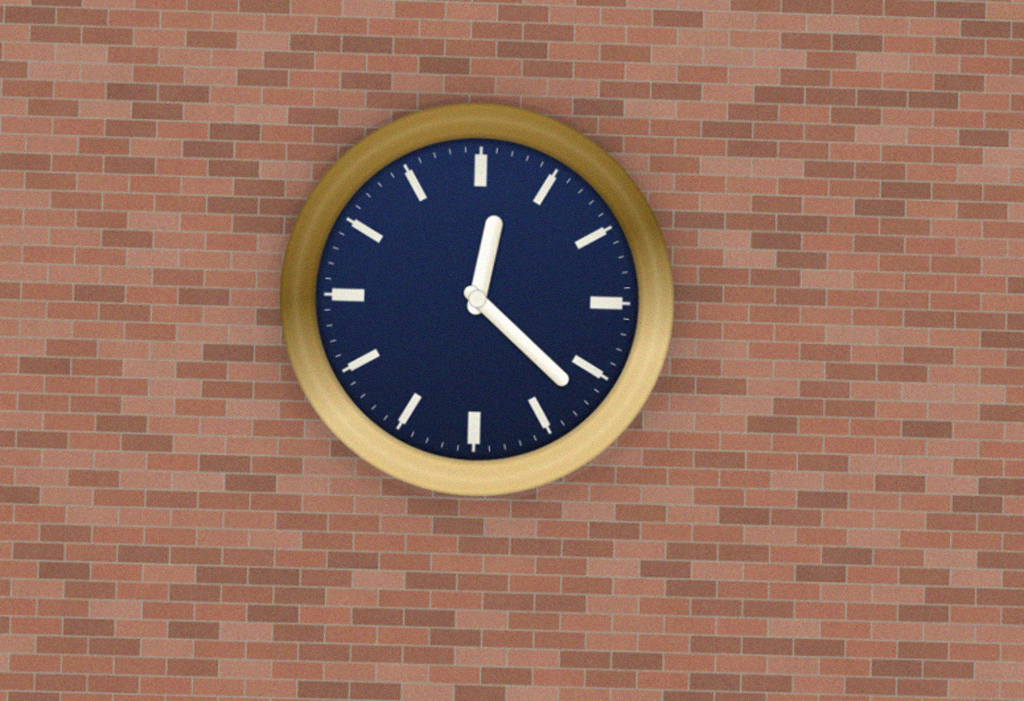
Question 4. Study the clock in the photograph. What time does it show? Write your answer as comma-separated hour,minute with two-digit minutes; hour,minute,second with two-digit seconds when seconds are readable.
12,22
